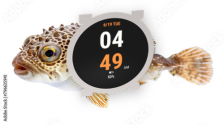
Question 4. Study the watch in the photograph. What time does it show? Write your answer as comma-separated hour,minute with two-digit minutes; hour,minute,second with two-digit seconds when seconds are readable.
4,49
